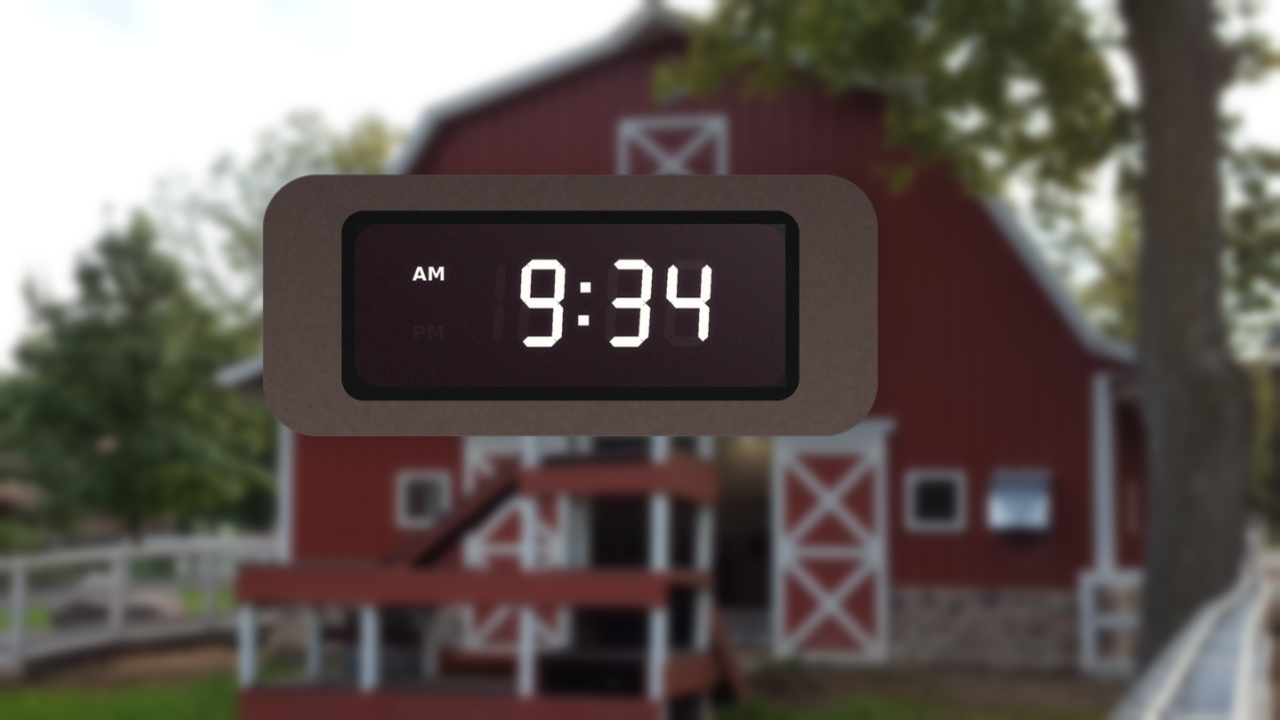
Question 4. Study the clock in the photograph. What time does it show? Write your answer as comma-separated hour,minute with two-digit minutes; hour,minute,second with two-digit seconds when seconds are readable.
9,34
